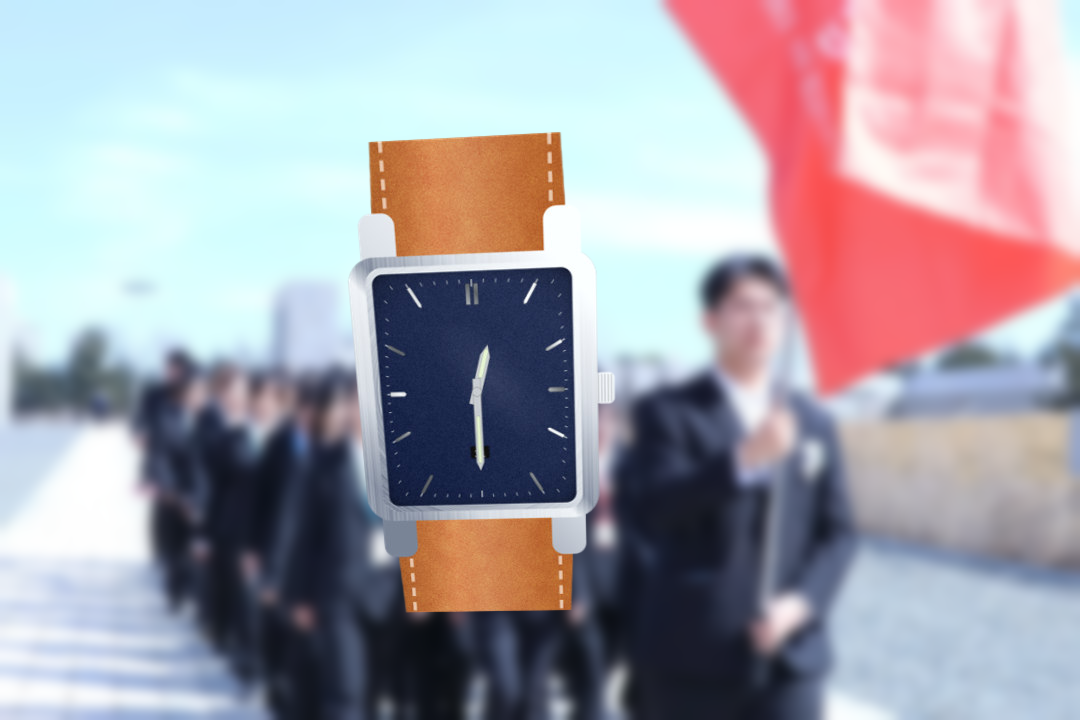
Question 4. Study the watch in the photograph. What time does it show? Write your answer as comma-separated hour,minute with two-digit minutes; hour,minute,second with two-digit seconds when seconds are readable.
12,30
